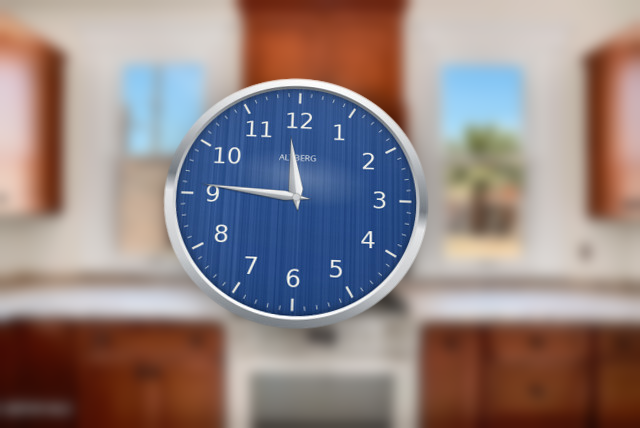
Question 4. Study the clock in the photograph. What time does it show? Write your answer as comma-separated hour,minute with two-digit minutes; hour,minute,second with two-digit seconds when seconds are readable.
11,46
